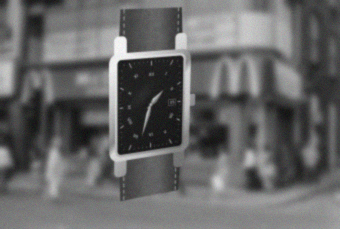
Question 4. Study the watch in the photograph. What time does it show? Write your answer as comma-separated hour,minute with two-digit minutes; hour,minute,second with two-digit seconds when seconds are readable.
1,33
